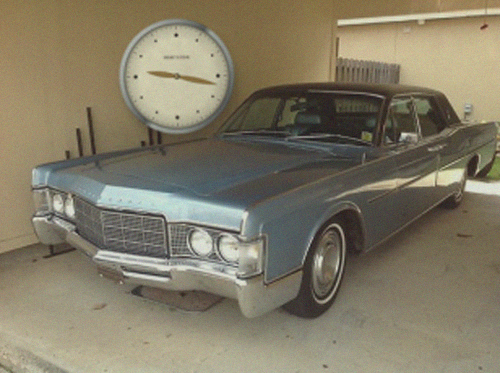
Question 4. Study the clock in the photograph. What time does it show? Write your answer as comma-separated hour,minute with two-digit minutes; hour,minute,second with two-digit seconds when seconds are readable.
9,17
